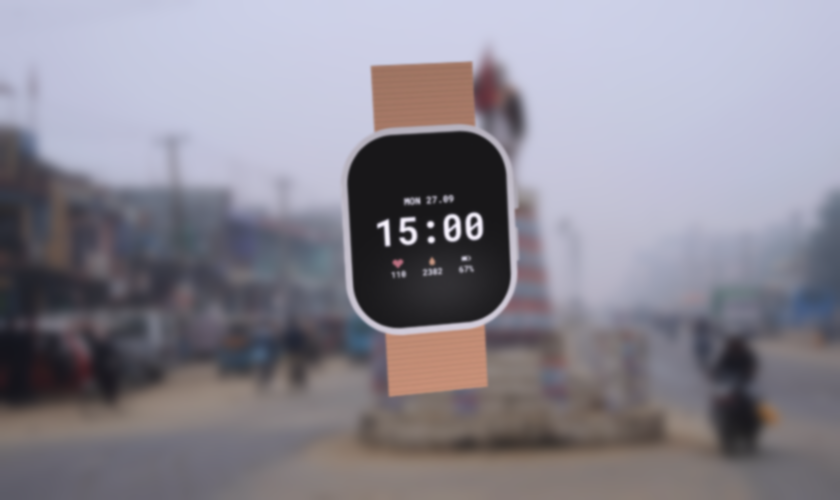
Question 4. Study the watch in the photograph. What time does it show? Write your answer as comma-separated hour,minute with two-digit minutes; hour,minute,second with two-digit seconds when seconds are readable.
15,00
